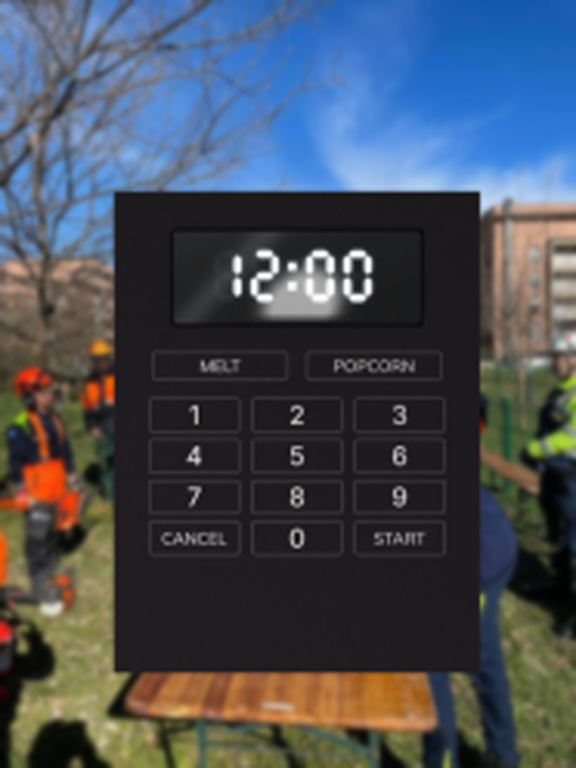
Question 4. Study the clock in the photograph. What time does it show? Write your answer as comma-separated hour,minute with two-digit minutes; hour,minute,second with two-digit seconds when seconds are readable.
12,00
